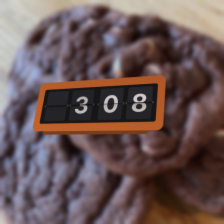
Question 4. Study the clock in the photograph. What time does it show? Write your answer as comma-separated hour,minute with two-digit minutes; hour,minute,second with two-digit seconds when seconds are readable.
3,08
